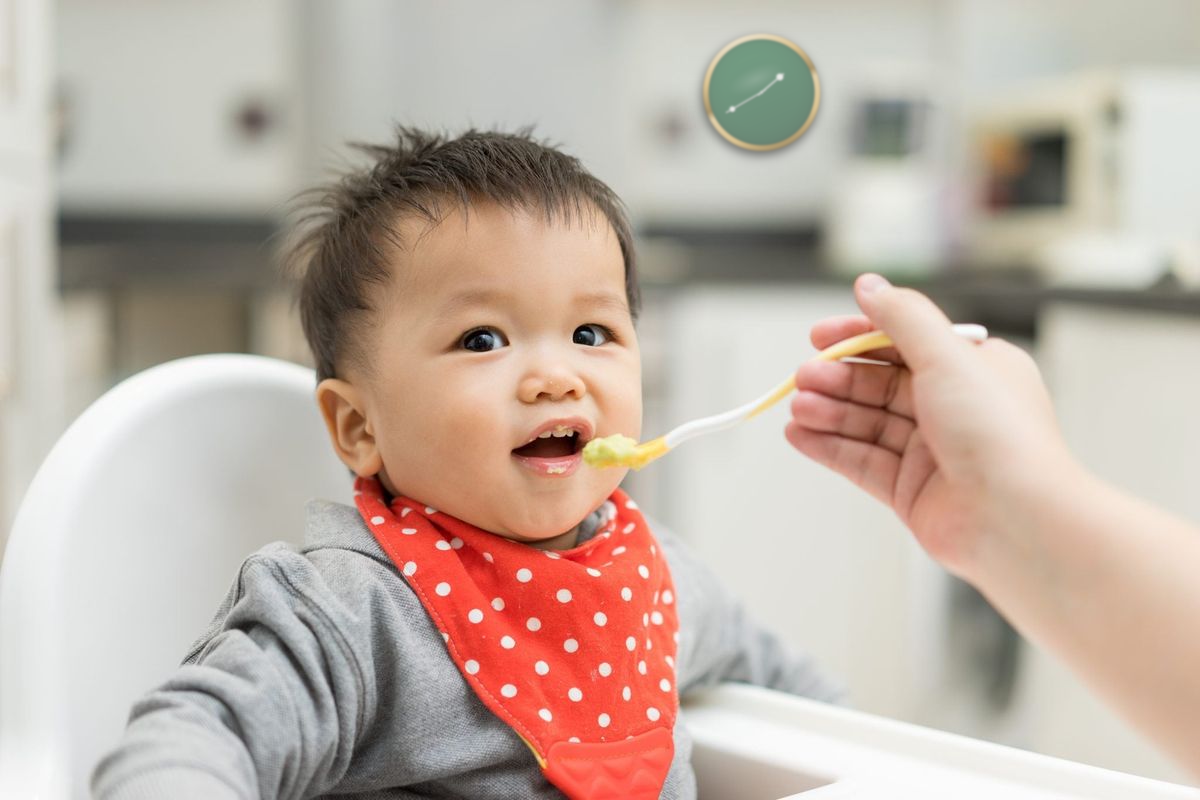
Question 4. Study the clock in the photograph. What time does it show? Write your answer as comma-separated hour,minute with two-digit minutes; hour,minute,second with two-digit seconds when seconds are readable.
1,40
